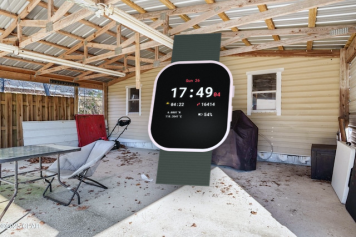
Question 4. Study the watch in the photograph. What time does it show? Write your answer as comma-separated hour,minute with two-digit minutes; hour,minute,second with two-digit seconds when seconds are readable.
17,49
